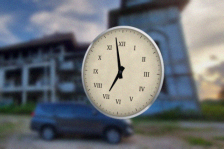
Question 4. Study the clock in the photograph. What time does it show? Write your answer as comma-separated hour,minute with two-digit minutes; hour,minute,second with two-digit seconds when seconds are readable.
6,58
